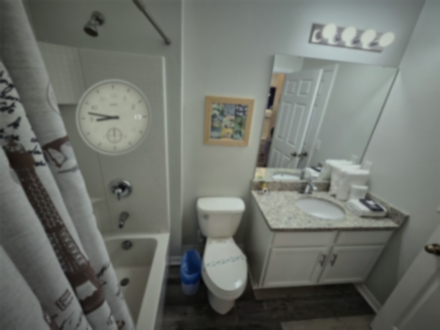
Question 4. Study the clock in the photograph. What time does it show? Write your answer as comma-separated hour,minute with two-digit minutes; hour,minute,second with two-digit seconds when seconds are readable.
8,47
